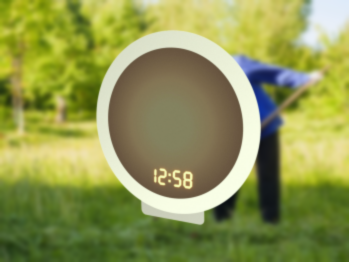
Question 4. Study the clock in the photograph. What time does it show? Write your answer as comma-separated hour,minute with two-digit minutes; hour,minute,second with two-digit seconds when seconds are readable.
12,58
